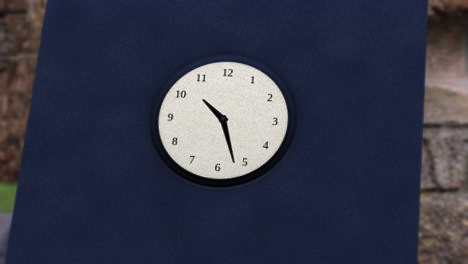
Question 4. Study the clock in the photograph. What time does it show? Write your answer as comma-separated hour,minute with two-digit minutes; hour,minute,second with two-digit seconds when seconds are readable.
10,27
